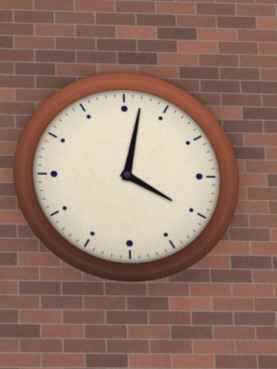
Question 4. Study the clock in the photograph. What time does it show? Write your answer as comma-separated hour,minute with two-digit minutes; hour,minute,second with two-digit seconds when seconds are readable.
4,02
